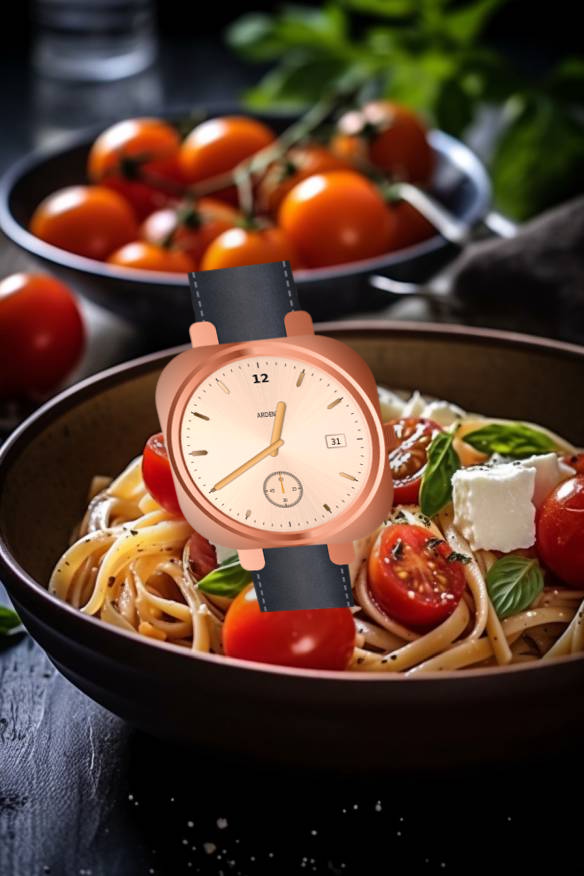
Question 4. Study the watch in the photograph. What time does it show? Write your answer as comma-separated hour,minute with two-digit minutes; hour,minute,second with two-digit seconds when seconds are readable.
12,40
